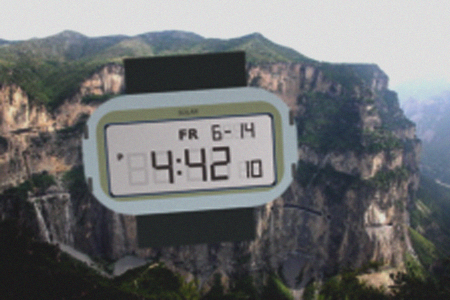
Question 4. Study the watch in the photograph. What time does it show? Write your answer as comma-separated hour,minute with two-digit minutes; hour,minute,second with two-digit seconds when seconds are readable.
4,42,10
